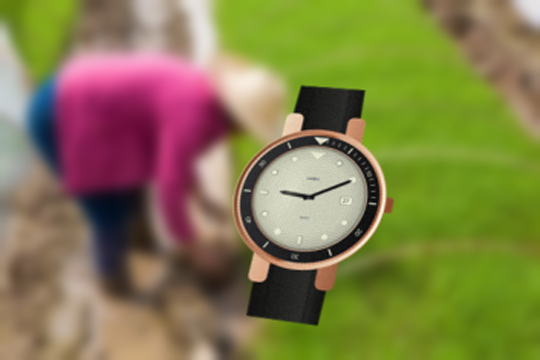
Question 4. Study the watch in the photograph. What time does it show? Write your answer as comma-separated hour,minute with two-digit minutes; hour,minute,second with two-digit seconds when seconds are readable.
9,10
